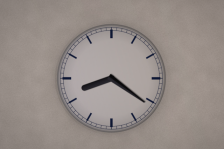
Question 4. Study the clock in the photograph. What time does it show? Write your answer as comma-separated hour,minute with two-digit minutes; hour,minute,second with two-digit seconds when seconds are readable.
8,21
